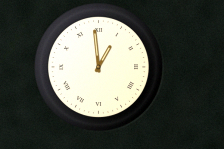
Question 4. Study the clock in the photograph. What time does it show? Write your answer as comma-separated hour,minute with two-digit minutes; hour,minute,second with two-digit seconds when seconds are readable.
12,59
